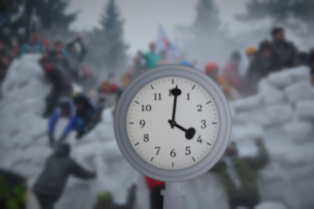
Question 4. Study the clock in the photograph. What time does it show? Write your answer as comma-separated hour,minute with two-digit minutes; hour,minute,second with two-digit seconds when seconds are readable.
4,01
